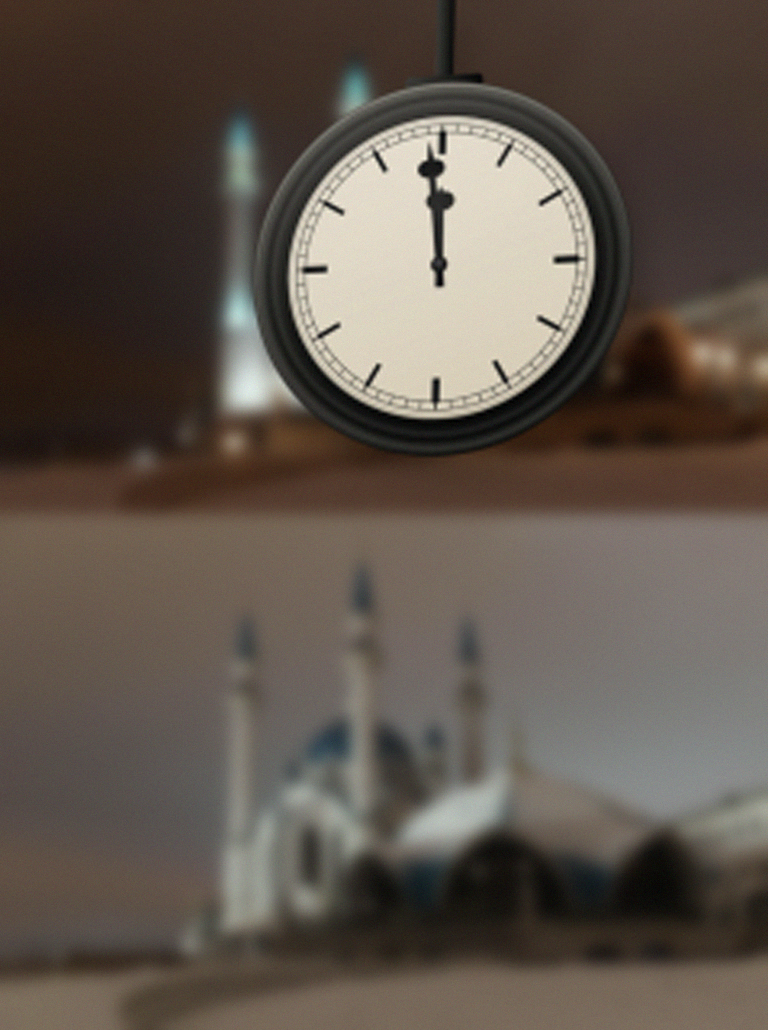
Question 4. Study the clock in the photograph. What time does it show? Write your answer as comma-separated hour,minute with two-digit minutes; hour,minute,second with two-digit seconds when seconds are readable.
11,59
